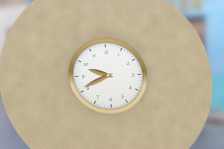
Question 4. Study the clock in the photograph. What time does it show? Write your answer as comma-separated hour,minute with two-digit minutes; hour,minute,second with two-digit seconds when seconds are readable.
9,41
